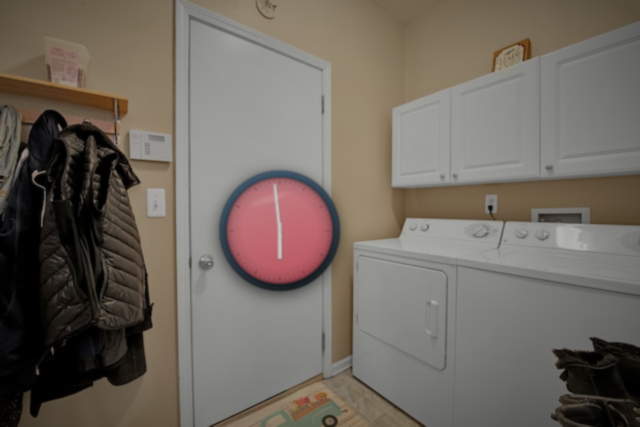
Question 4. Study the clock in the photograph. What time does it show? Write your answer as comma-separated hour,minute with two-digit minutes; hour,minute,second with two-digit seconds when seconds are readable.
5,59
